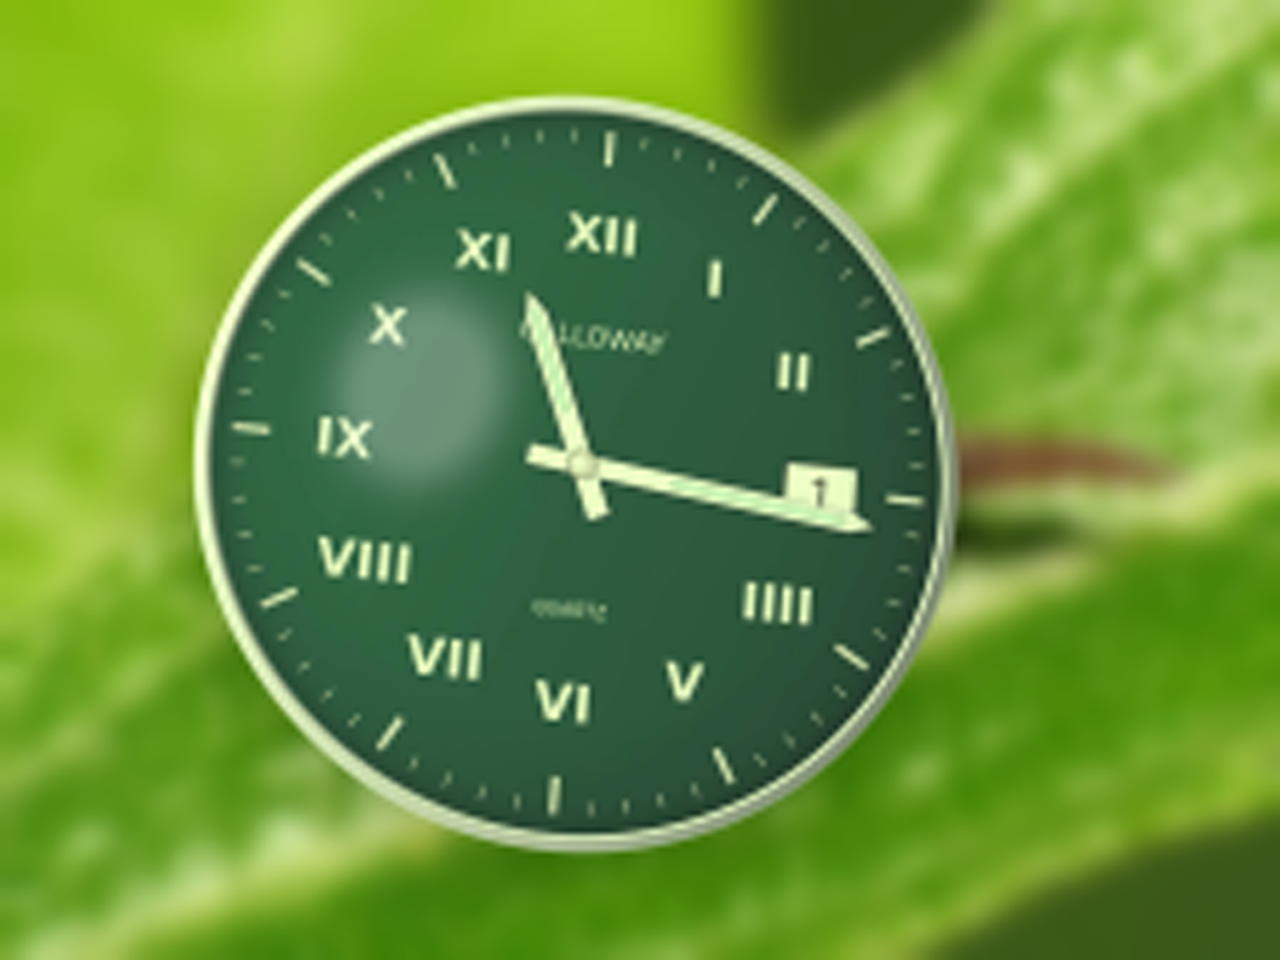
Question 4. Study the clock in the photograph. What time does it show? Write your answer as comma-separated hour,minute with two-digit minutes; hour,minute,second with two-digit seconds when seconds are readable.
11,16
